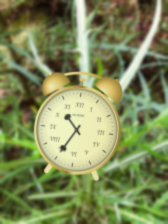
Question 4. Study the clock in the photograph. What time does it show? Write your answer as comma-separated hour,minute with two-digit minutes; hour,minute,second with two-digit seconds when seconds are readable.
10,35
